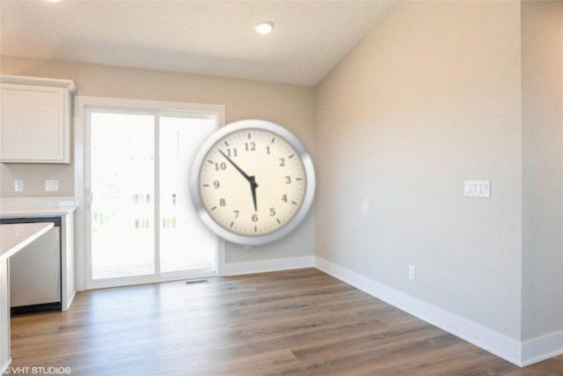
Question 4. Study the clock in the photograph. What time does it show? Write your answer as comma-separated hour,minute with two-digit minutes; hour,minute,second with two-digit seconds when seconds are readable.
5,53
